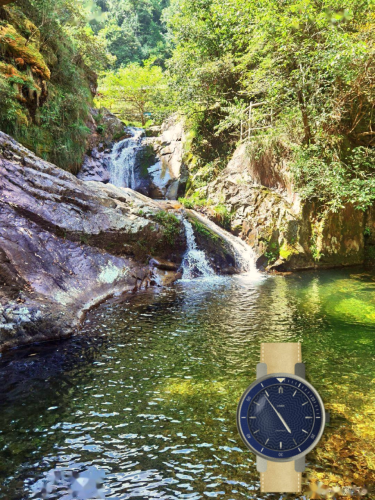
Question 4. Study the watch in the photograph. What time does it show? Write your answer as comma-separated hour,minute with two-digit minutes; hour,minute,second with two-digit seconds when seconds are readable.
4,54
